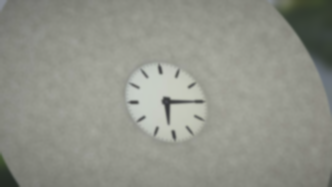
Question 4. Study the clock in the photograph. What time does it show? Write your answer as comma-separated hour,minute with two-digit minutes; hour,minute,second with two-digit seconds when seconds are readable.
6,15
